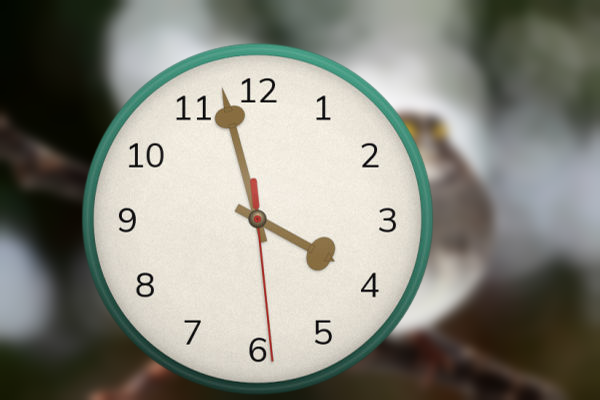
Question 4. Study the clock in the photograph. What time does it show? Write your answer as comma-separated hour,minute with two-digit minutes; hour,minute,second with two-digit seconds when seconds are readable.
3,57,29
